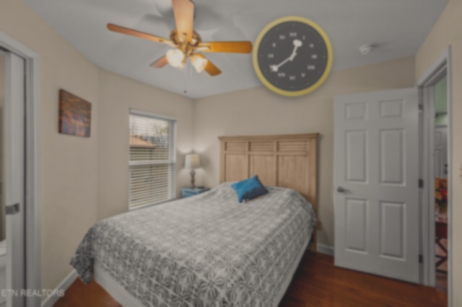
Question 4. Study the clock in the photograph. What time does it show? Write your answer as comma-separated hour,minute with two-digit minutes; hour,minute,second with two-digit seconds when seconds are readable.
12,39
